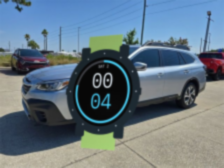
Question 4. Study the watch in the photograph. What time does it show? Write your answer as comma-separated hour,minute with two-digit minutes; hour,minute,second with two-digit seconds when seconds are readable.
0,04
